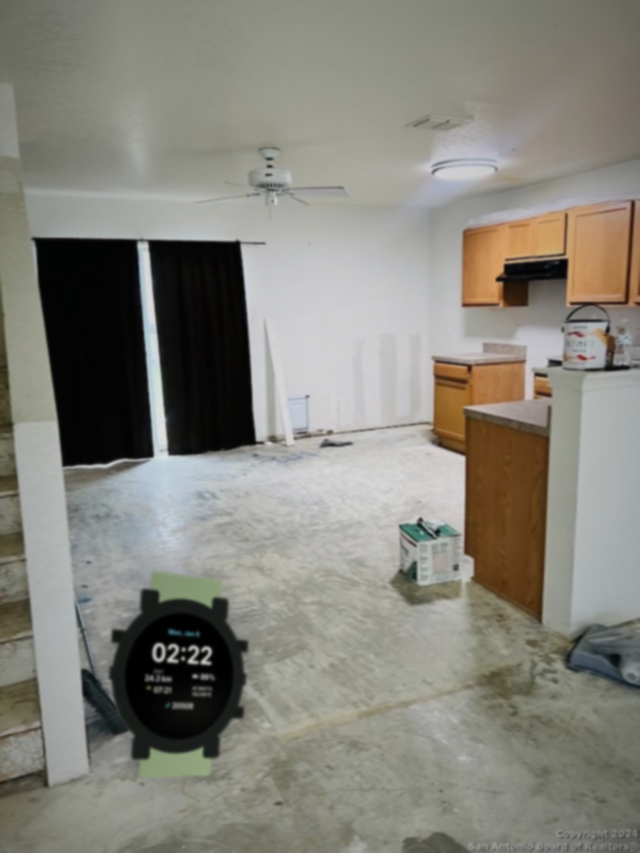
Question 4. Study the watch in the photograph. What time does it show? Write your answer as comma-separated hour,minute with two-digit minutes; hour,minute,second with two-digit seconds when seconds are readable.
2,22
